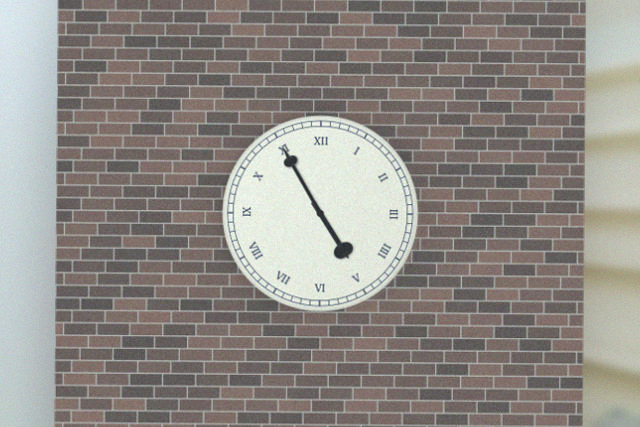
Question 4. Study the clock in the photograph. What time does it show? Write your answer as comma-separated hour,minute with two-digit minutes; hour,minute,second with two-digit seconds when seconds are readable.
4,55
